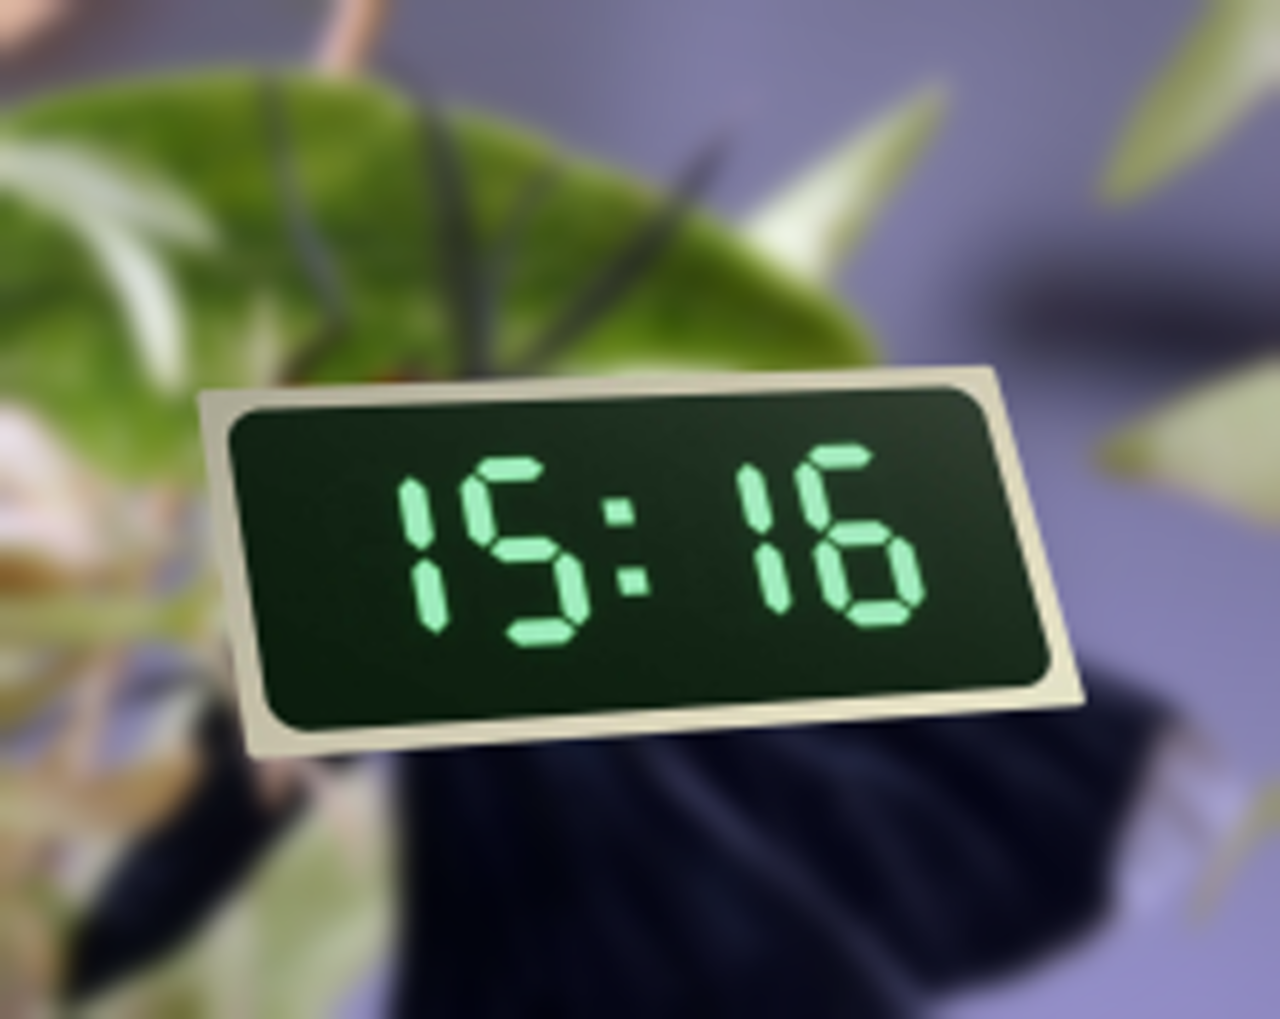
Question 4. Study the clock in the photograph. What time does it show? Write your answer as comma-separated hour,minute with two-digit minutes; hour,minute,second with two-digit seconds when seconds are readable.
15,16
